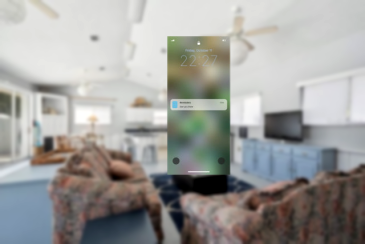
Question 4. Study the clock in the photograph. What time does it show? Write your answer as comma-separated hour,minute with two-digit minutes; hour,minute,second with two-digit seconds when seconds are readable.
22,27
